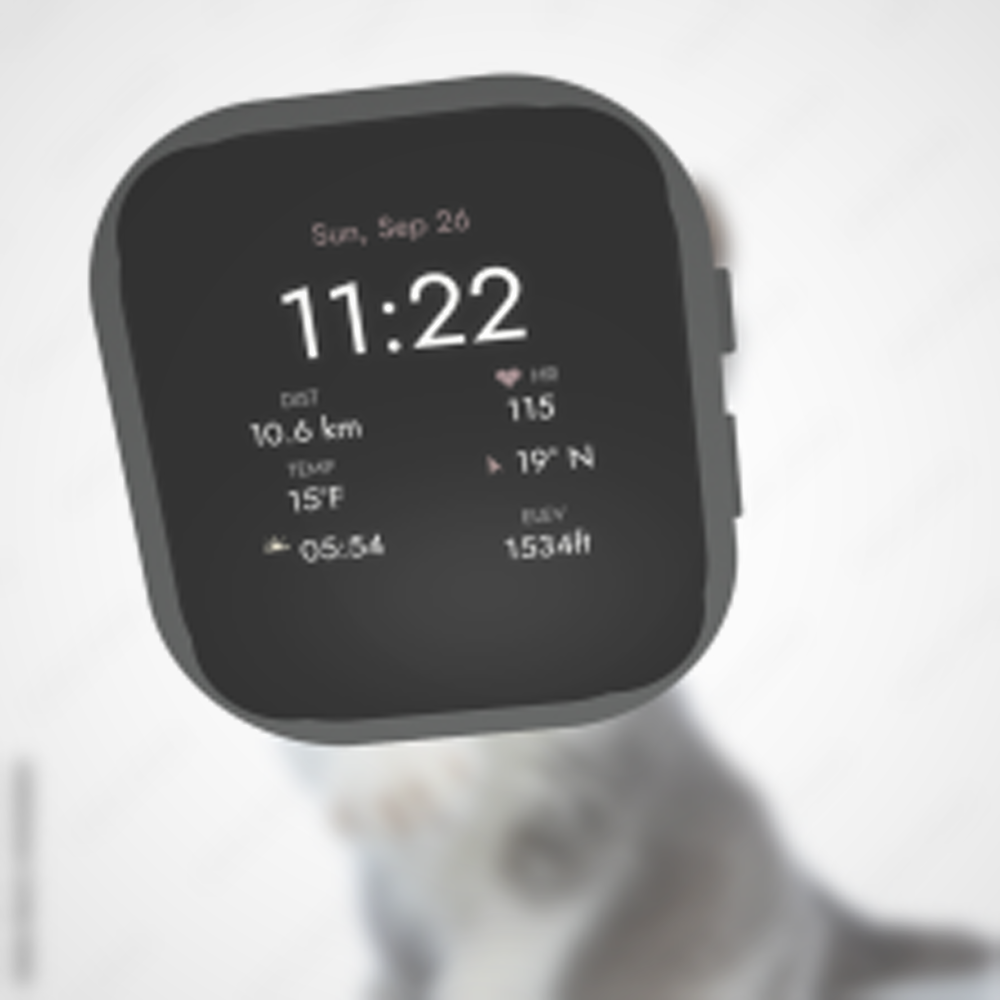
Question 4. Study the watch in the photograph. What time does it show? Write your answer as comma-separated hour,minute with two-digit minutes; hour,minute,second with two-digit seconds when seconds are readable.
11,22
